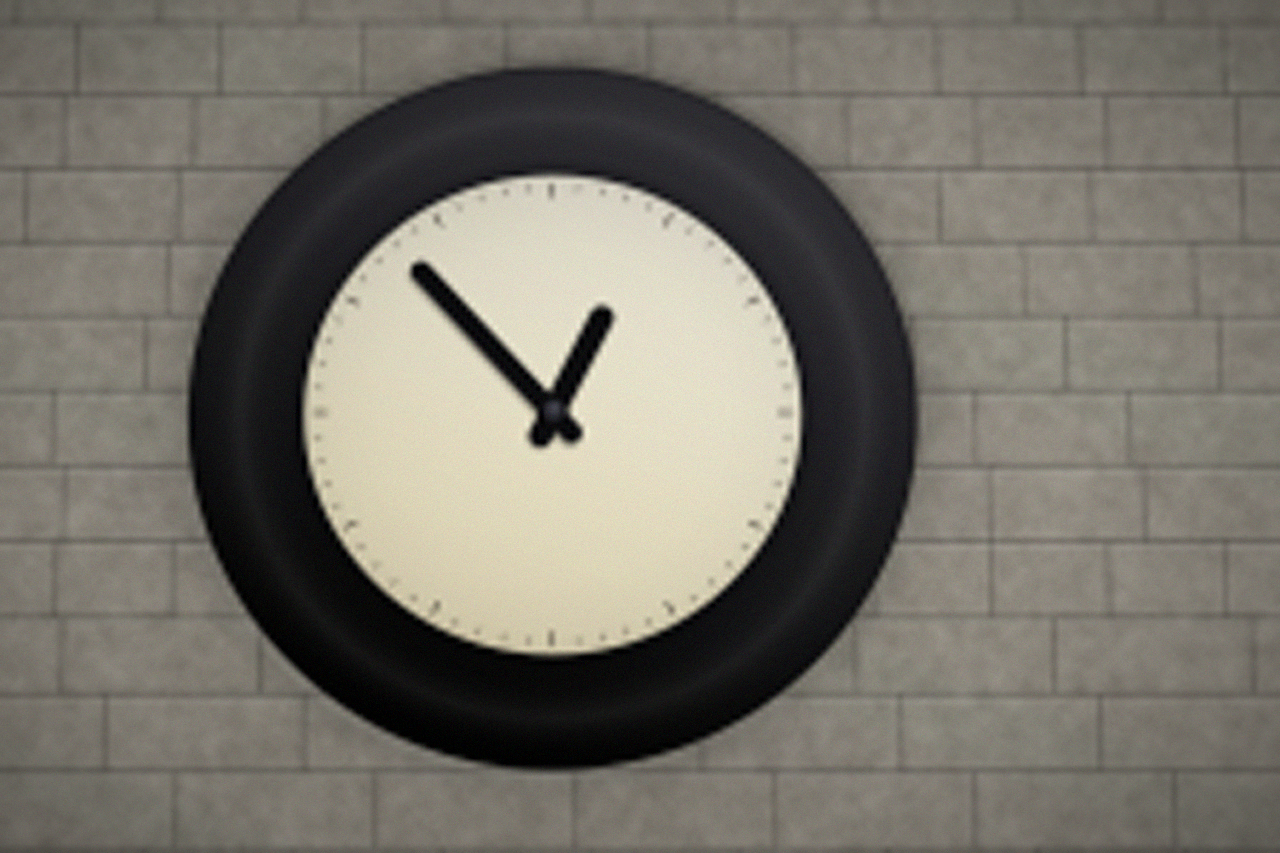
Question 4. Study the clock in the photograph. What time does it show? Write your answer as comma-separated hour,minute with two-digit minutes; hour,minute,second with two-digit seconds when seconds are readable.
12,53
